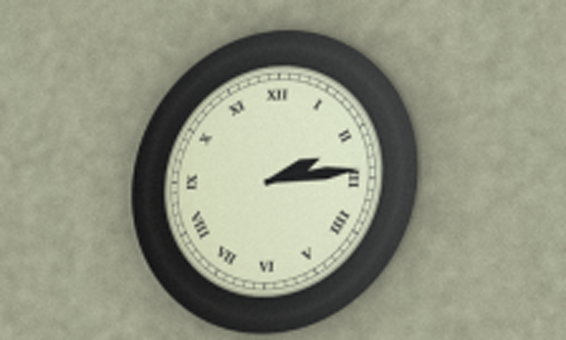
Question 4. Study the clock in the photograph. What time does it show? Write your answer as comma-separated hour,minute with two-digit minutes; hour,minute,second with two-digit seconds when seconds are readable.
2,14
